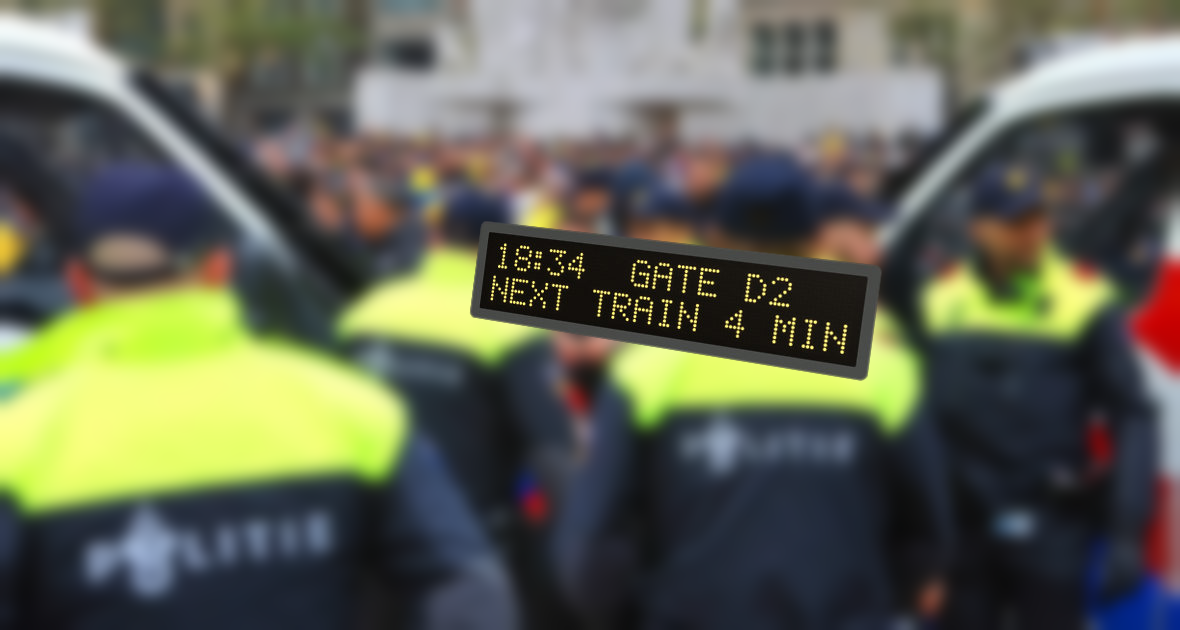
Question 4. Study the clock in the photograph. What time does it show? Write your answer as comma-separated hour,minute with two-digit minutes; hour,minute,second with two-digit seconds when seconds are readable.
18,34
